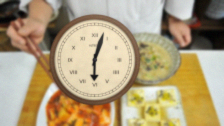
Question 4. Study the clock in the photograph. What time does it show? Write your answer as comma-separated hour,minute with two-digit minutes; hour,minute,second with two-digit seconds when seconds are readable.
6,03
